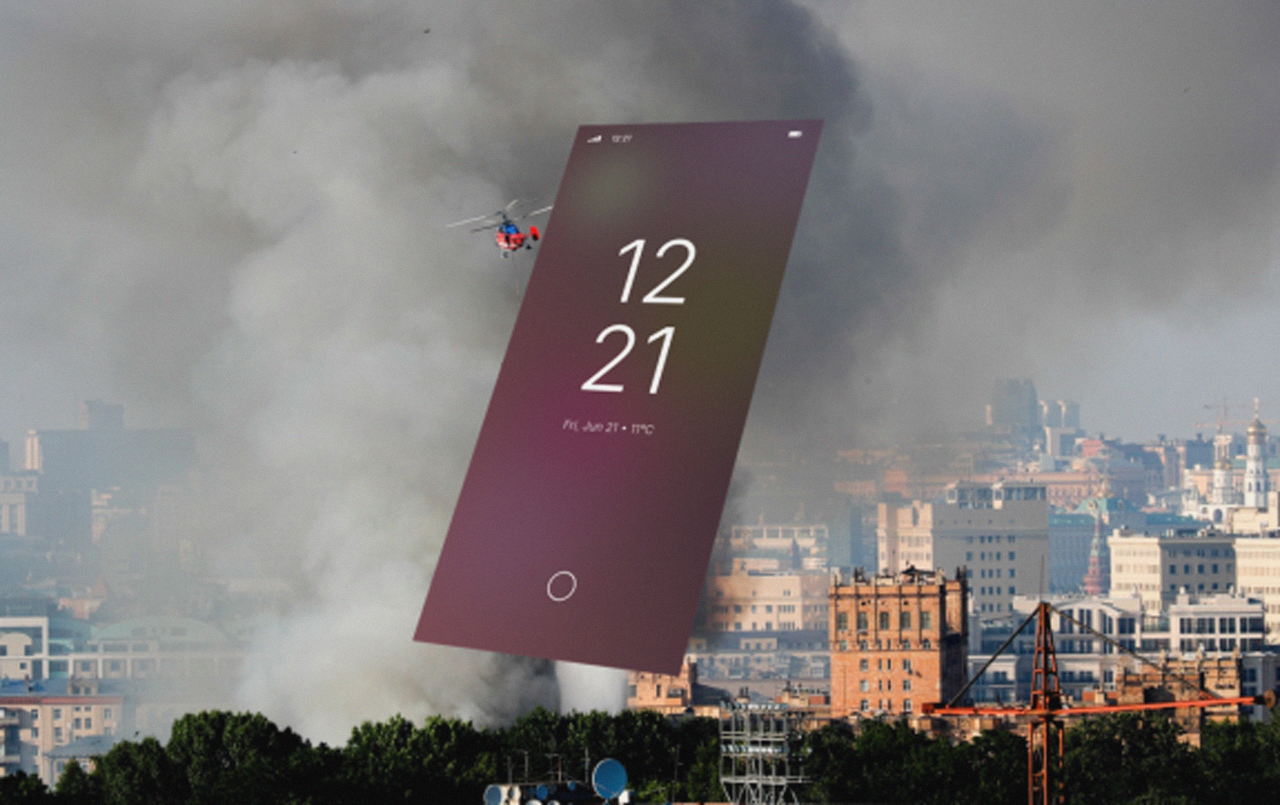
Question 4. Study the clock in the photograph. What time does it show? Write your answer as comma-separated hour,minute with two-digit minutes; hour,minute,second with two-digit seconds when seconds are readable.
12,21
